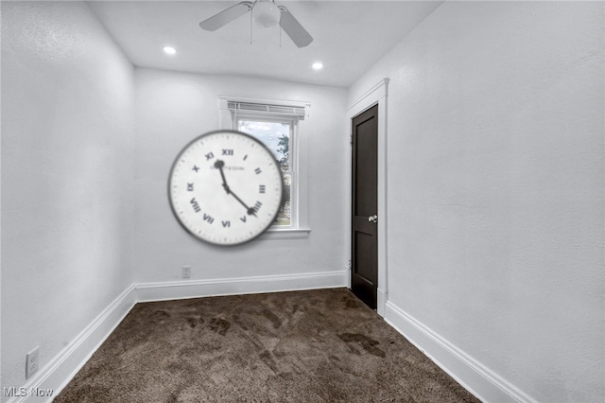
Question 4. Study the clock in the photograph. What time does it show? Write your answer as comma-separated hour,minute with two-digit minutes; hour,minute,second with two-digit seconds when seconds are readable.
11,22
